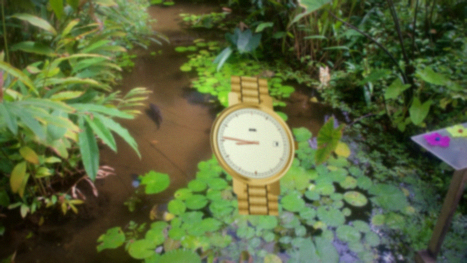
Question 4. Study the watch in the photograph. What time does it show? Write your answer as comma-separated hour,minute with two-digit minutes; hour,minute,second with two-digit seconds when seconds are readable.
8,46
